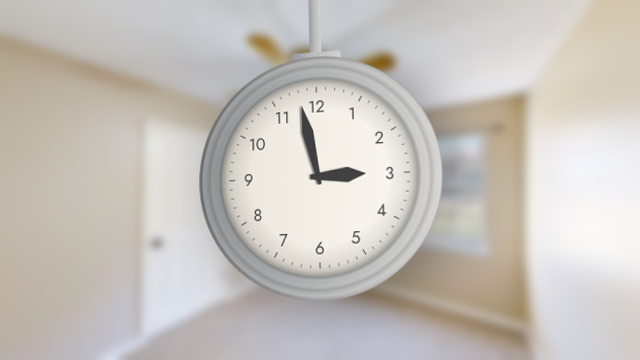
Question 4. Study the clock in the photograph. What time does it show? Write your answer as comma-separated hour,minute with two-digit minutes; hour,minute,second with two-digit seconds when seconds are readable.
2,58
